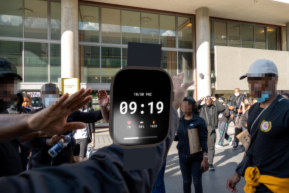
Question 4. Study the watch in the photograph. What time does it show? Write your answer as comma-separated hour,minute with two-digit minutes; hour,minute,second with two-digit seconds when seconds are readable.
9,19
